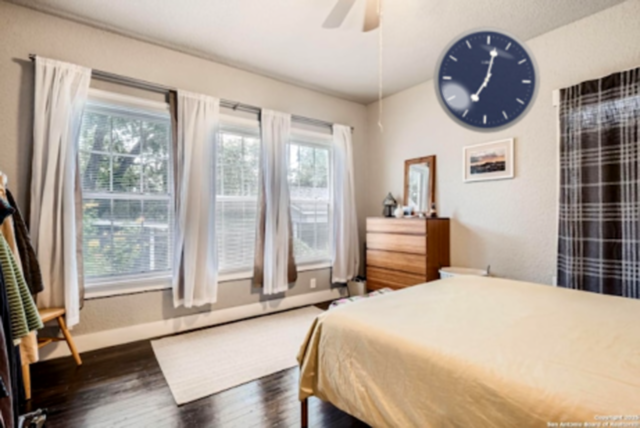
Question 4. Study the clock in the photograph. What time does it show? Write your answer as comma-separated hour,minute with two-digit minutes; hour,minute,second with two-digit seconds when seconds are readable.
7,02
